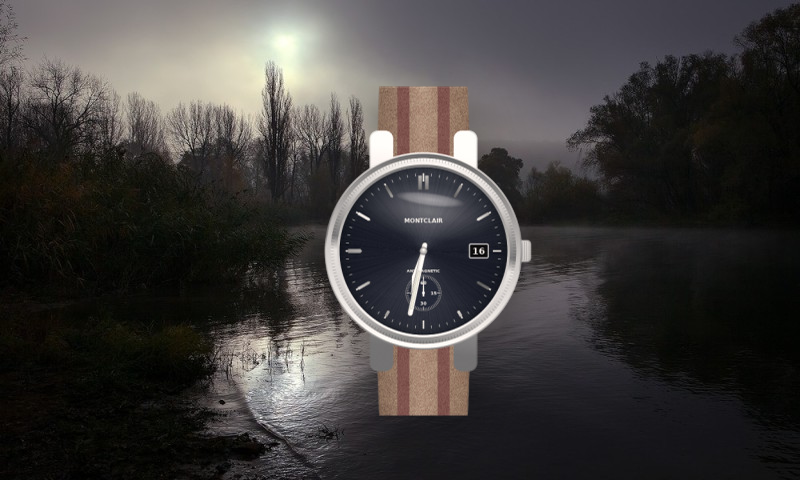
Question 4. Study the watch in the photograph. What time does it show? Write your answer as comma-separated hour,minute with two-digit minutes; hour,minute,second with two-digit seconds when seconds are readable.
6,32
